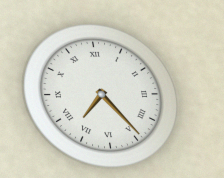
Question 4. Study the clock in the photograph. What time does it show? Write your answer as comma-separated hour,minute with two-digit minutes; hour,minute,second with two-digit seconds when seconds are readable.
7,24
